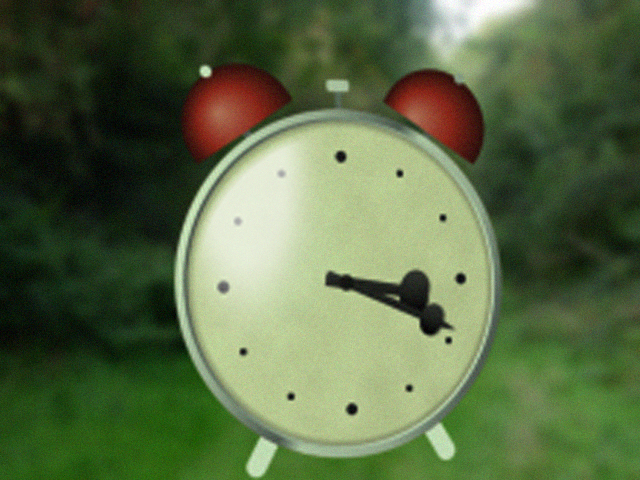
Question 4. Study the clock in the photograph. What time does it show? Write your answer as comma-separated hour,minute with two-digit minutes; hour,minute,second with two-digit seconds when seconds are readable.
3,19
